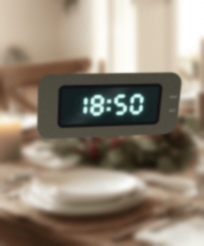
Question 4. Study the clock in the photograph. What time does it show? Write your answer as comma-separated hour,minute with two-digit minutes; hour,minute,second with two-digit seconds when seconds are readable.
18,50
